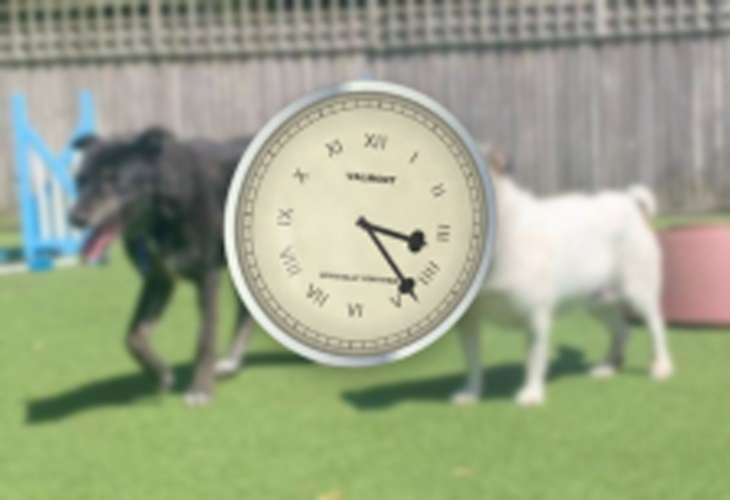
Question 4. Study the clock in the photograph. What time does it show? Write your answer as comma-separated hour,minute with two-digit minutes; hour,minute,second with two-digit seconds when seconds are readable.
3,23
